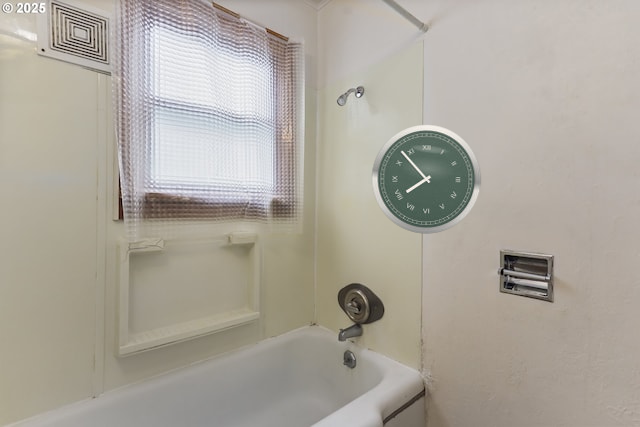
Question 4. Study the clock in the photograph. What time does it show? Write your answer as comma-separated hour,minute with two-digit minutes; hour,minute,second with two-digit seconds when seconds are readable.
7,53
